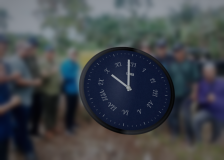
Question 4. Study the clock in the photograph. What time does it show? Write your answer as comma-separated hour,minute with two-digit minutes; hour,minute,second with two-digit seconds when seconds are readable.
9,59
